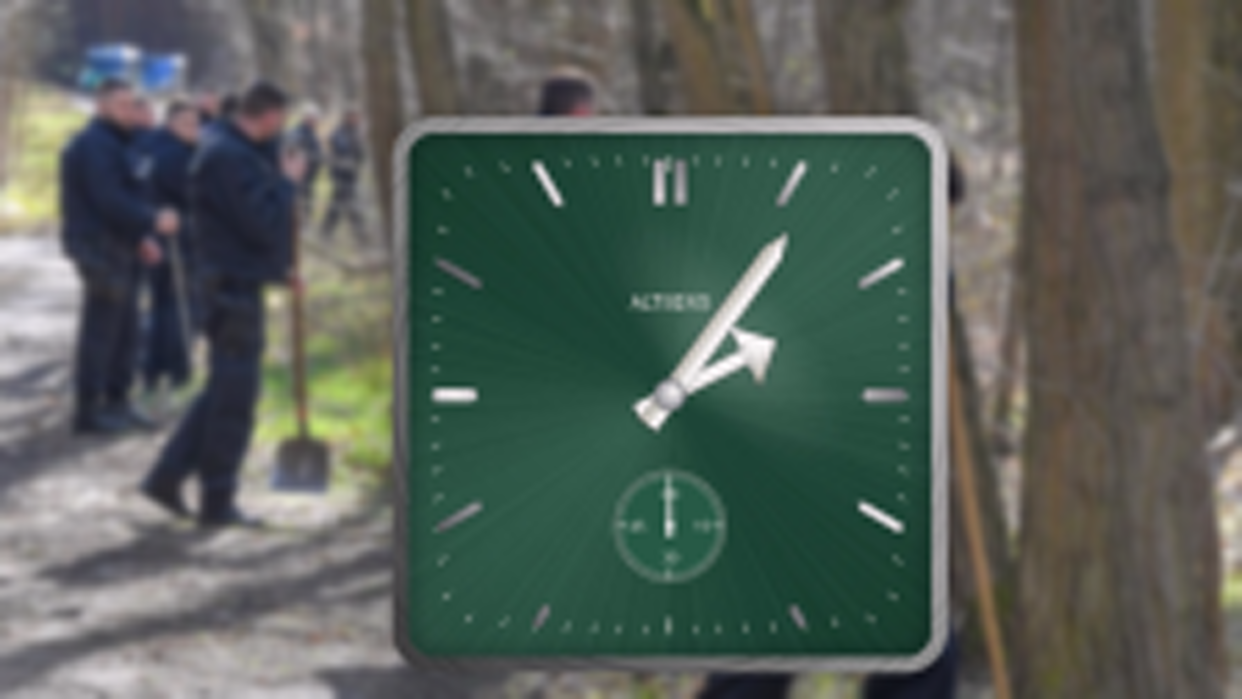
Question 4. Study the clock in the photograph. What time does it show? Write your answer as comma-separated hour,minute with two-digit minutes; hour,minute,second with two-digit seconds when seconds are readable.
2,06
